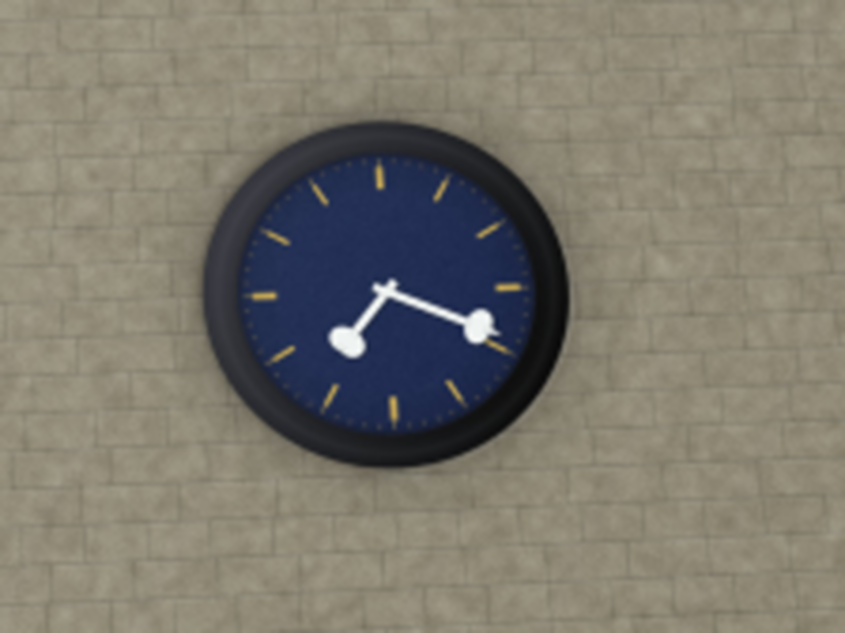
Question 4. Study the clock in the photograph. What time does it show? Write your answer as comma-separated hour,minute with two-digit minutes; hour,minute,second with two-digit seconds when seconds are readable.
7,19
